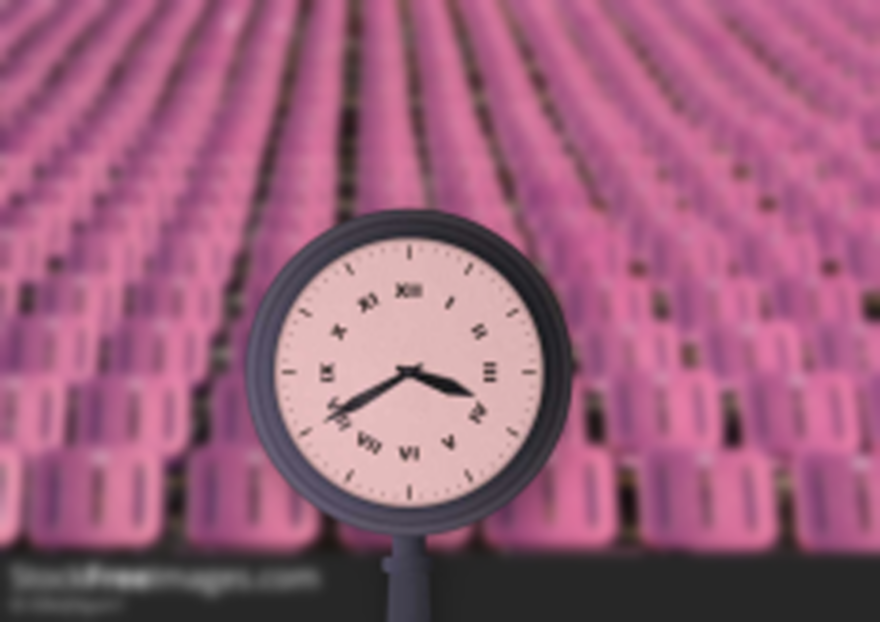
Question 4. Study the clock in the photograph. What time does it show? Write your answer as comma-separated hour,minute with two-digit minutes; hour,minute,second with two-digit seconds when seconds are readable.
3,40
